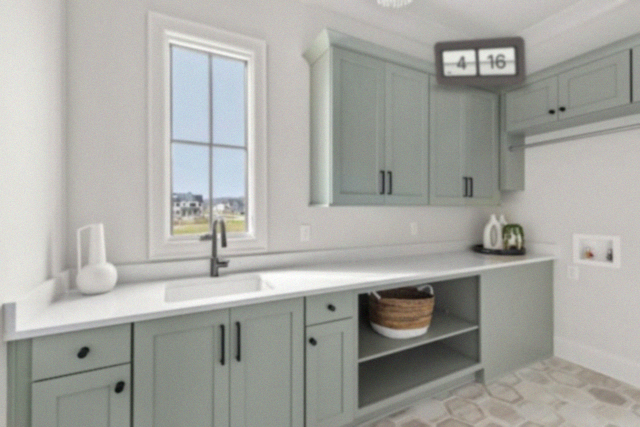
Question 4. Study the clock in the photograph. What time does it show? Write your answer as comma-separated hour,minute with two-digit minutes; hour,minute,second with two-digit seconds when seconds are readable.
4,16
